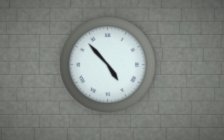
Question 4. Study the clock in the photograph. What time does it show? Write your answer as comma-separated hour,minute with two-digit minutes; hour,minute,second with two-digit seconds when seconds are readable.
4,53
